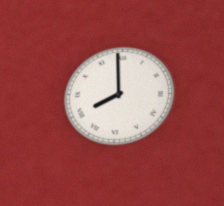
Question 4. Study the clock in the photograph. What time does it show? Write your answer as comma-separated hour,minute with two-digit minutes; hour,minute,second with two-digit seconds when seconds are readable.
7,59
